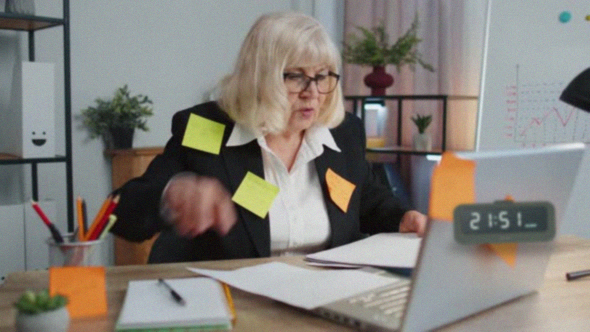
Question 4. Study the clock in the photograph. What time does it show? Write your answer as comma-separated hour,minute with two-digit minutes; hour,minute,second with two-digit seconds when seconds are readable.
21,51
